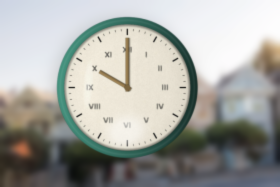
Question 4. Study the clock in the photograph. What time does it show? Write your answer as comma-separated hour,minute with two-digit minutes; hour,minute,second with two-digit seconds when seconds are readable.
10,00
